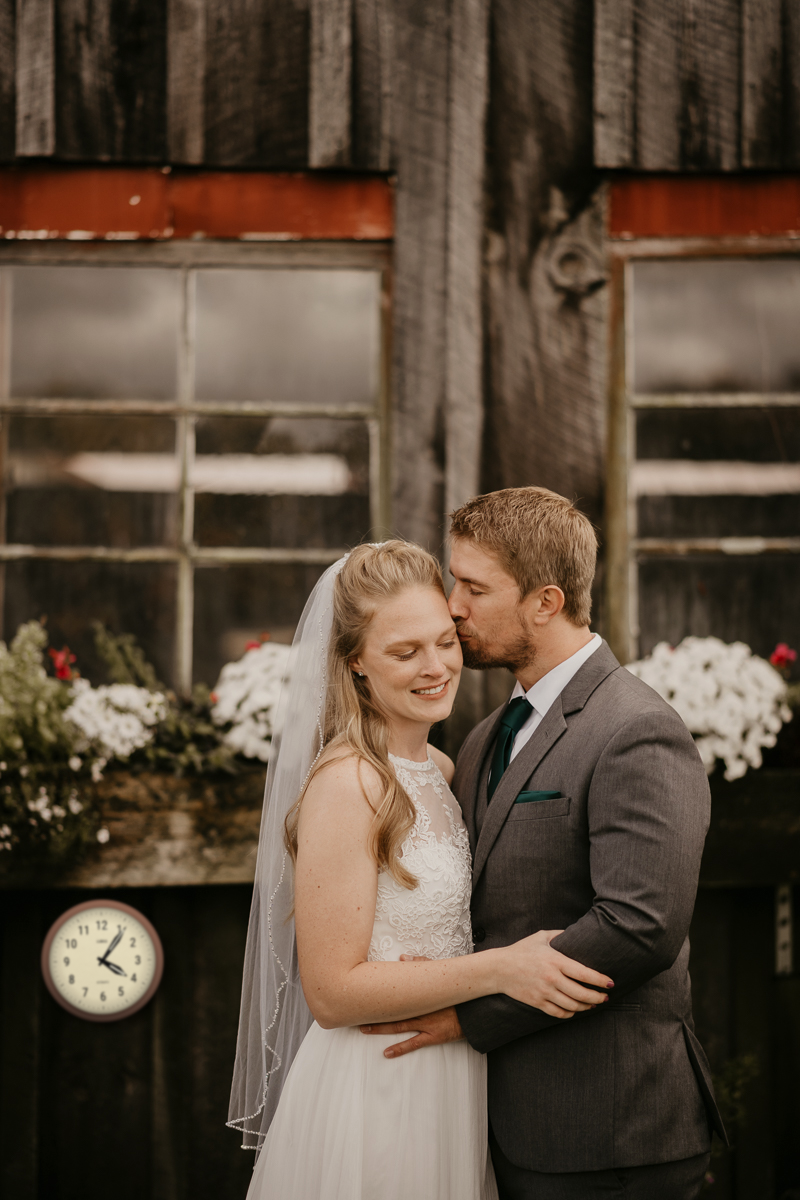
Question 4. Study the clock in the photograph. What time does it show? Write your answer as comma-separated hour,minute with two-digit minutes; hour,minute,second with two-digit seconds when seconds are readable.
4,06
